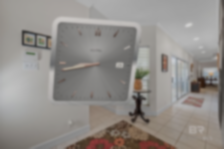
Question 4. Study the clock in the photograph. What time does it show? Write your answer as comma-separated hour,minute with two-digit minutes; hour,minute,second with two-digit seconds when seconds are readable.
8,43
